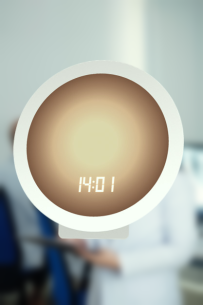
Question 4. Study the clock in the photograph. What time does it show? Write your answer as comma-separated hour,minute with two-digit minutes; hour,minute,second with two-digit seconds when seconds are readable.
14,01
